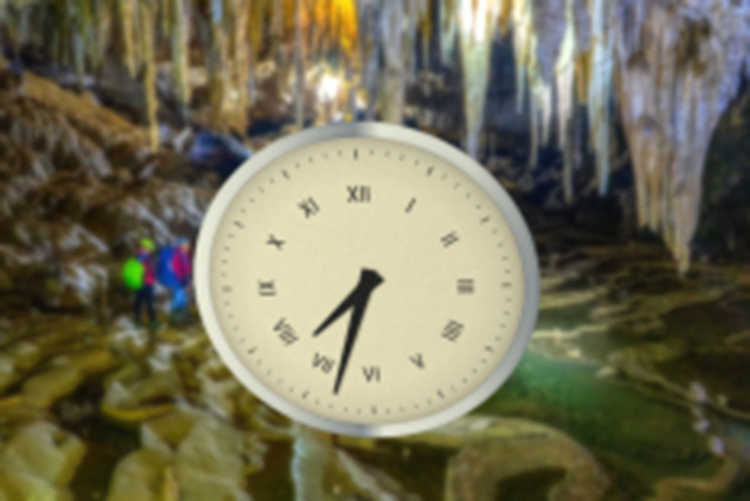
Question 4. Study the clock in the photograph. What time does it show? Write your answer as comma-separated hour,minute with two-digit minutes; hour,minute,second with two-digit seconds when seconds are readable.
7,33
